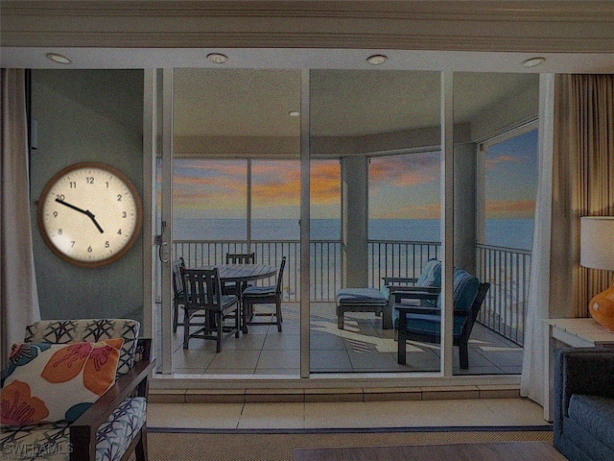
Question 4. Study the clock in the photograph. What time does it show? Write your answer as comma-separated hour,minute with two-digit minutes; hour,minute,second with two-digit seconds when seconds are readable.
4,49
